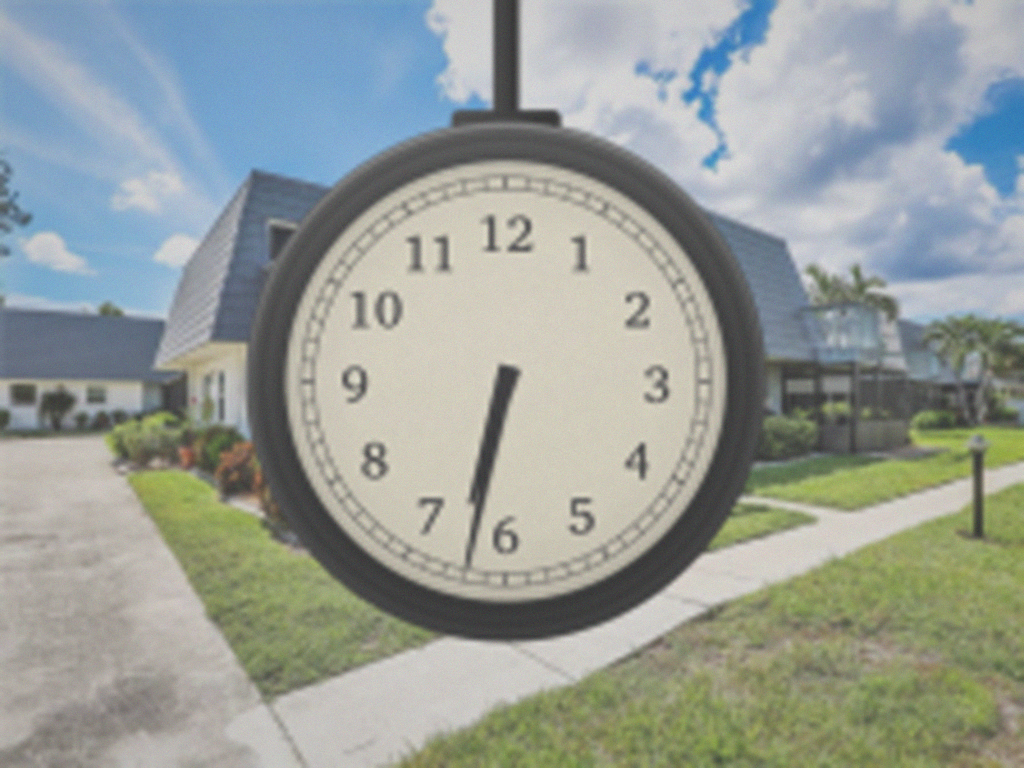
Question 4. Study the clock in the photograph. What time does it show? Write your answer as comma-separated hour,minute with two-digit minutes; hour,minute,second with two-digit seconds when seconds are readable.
6,32
